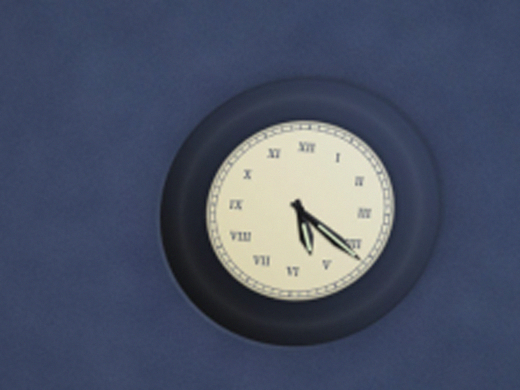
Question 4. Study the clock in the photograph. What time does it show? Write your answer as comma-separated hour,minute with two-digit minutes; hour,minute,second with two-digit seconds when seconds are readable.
5,21
